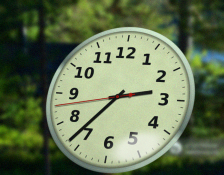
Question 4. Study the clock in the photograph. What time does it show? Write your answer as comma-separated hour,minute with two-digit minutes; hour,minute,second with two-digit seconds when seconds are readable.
2,36,43
